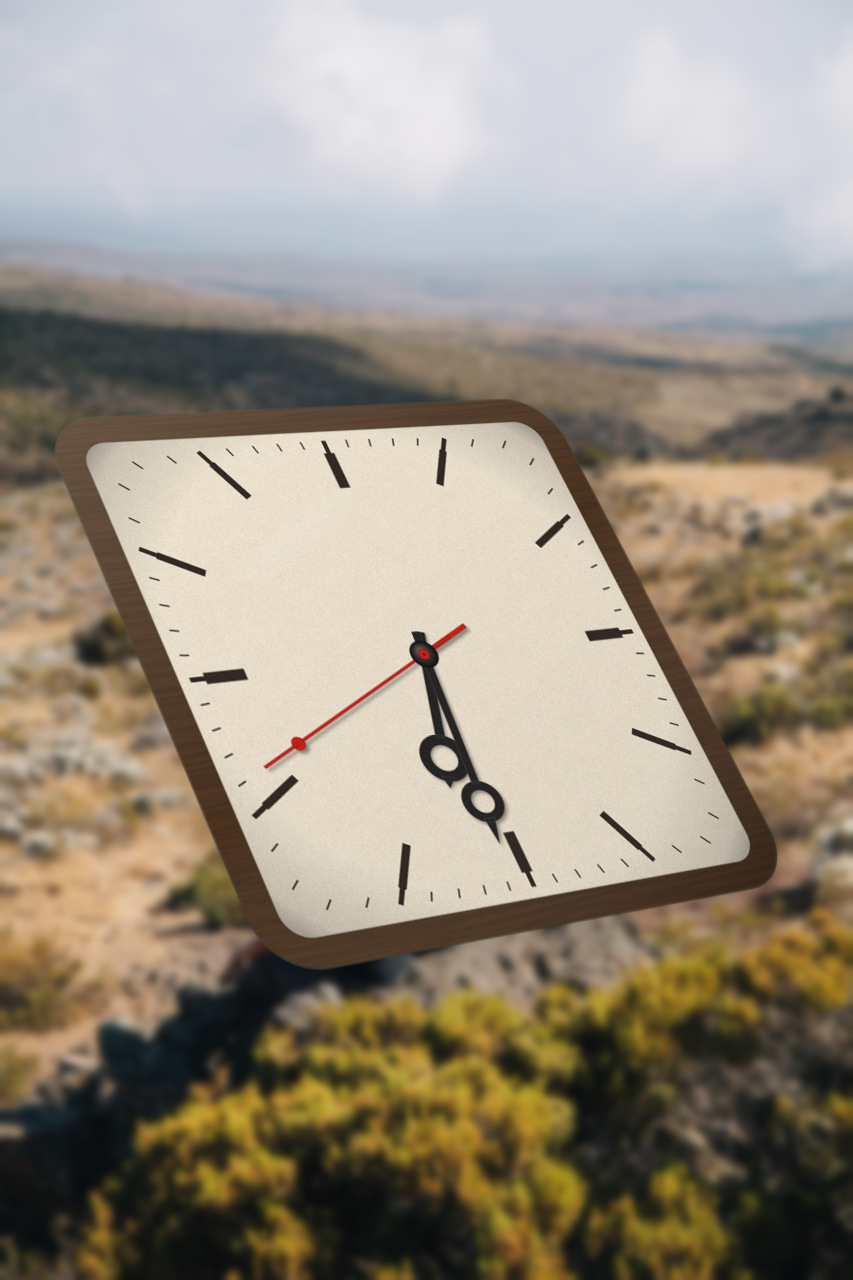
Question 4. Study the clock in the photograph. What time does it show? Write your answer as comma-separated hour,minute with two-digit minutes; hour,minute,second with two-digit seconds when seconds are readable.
6,30,41
